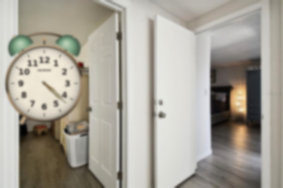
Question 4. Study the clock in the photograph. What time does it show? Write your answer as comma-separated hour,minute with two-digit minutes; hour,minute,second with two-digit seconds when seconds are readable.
4,22
